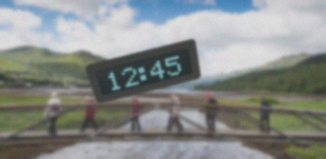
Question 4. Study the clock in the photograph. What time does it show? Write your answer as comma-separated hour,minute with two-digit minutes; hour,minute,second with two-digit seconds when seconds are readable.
12,45
